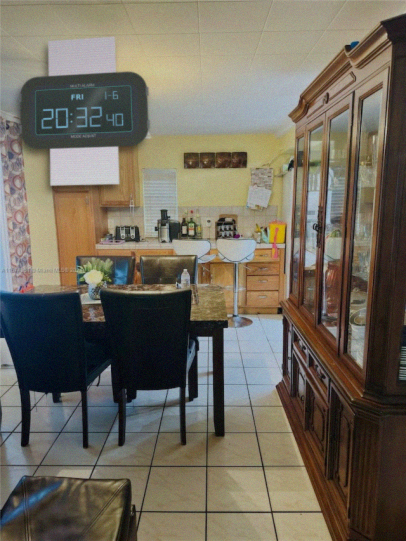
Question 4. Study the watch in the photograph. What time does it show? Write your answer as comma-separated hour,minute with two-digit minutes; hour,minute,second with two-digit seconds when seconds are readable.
20,32,40
